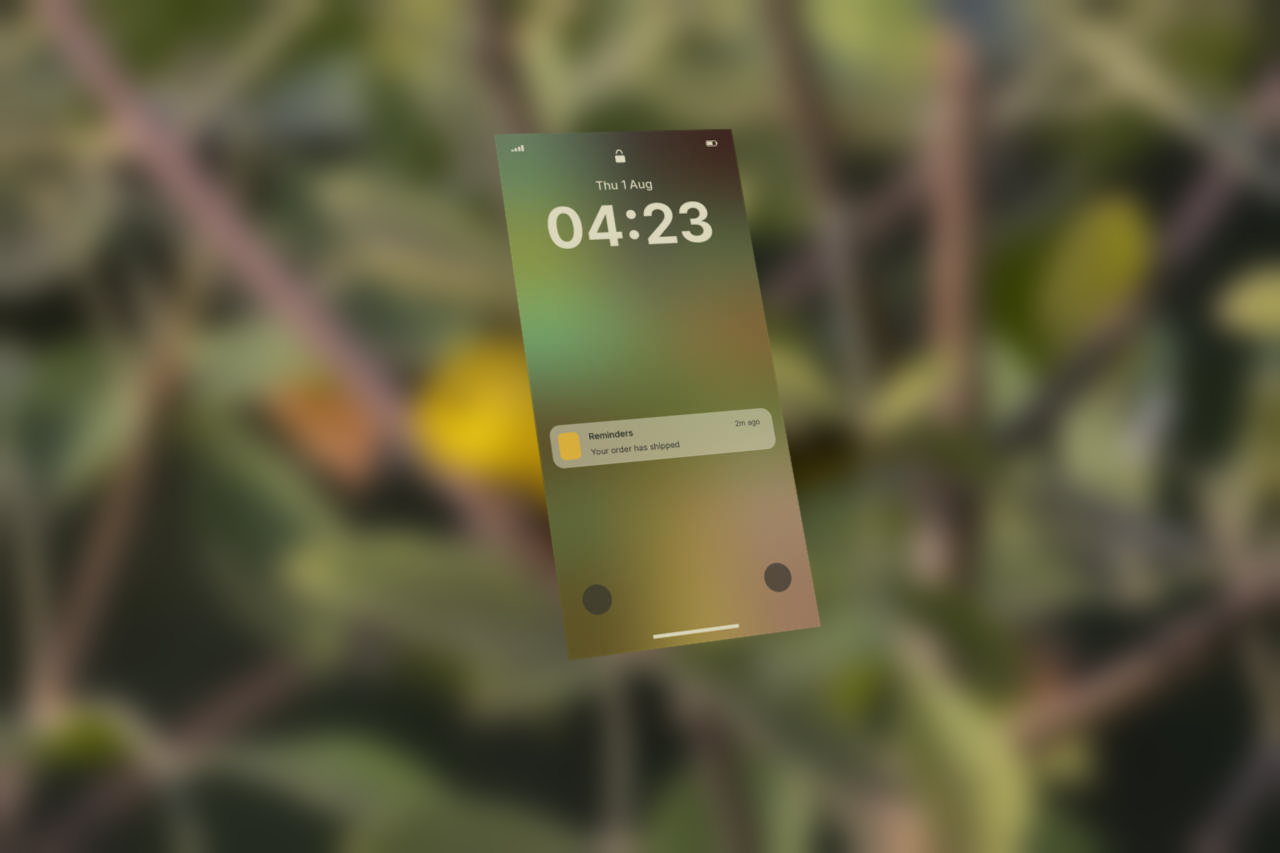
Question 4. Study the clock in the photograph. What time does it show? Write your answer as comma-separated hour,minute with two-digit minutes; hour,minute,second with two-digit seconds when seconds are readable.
4,23
